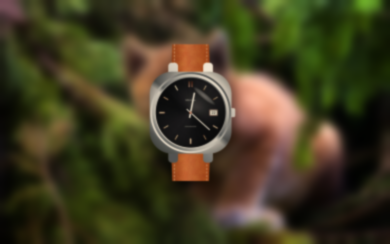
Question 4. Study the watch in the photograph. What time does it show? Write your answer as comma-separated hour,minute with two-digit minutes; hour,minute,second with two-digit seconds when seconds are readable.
12,22
